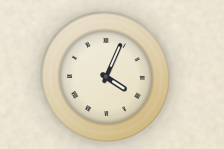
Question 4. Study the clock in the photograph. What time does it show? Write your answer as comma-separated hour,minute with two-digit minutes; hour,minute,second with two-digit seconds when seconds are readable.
4,04
